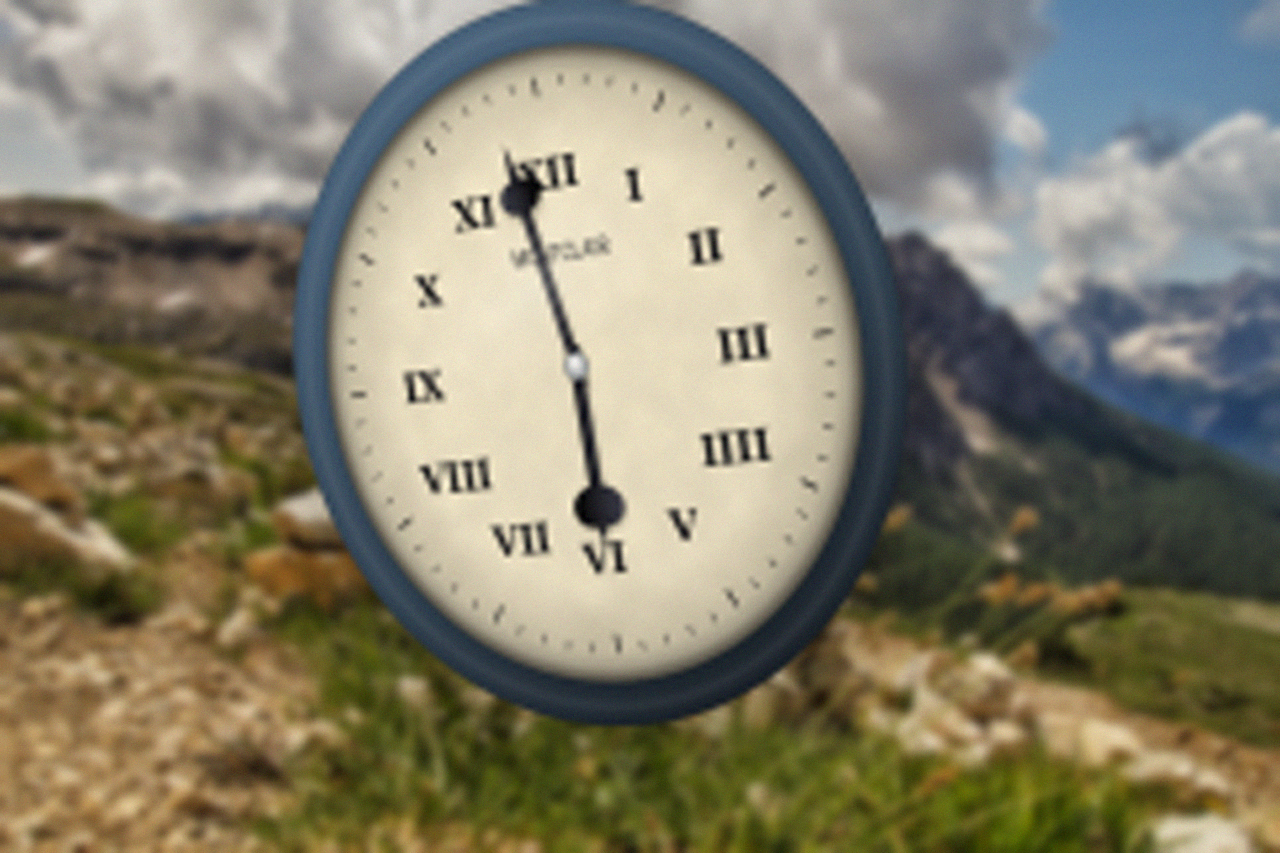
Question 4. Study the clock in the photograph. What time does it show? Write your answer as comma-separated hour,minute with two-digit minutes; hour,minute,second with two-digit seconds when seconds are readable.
5,58
